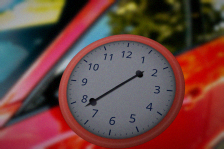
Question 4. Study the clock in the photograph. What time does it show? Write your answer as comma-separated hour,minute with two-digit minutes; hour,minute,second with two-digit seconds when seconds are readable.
1,38
